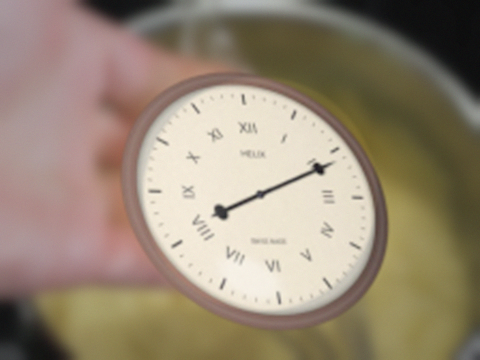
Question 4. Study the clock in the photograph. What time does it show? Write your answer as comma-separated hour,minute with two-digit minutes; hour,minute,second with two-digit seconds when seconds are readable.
8,11
